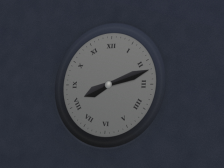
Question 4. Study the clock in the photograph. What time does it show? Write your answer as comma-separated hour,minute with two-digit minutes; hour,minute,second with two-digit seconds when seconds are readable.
8,12
